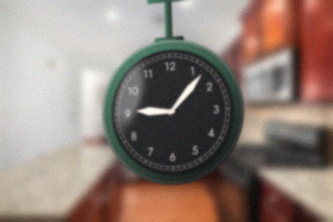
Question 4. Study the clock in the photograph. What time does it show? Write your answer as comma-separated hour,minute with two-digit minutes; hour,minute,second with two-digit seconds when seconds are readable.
9,07
